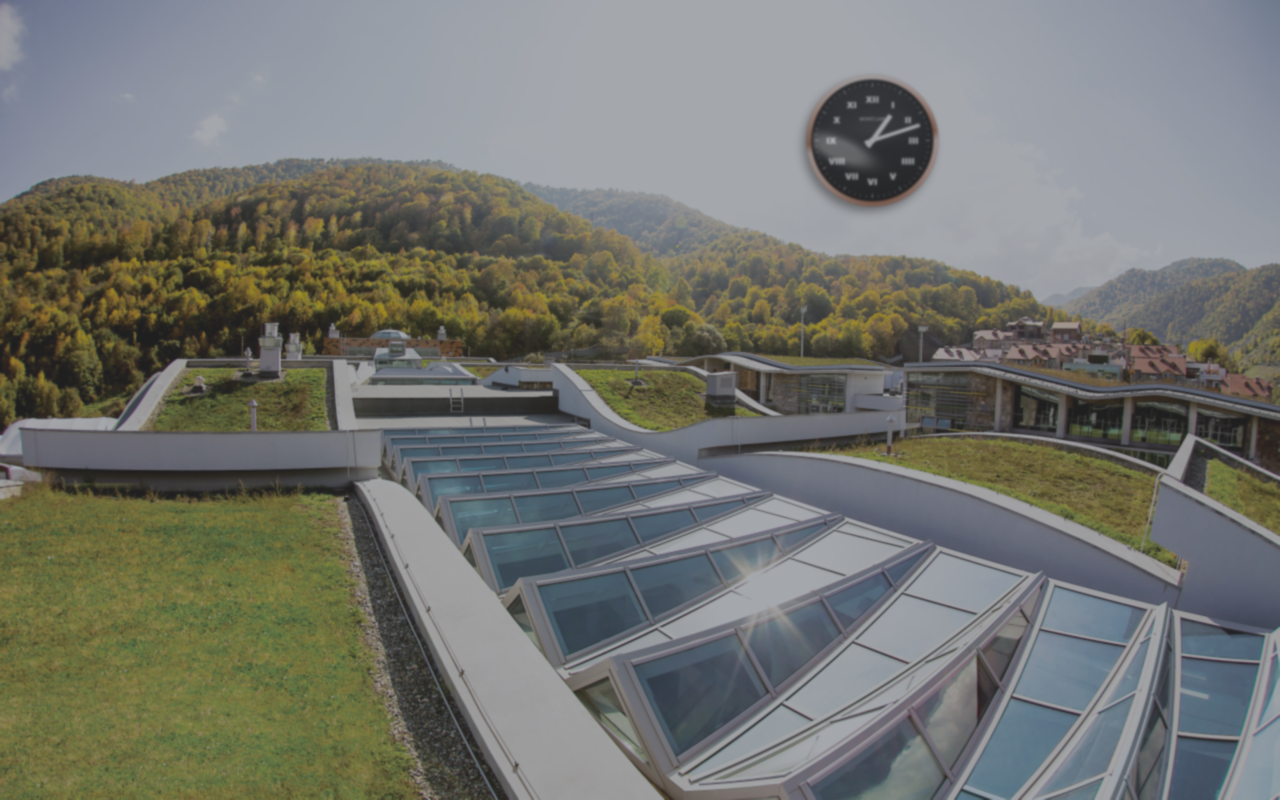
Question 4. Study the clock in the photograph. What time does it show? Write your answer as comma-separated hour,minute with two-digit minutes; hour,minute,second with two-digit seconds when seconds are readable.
1,12
